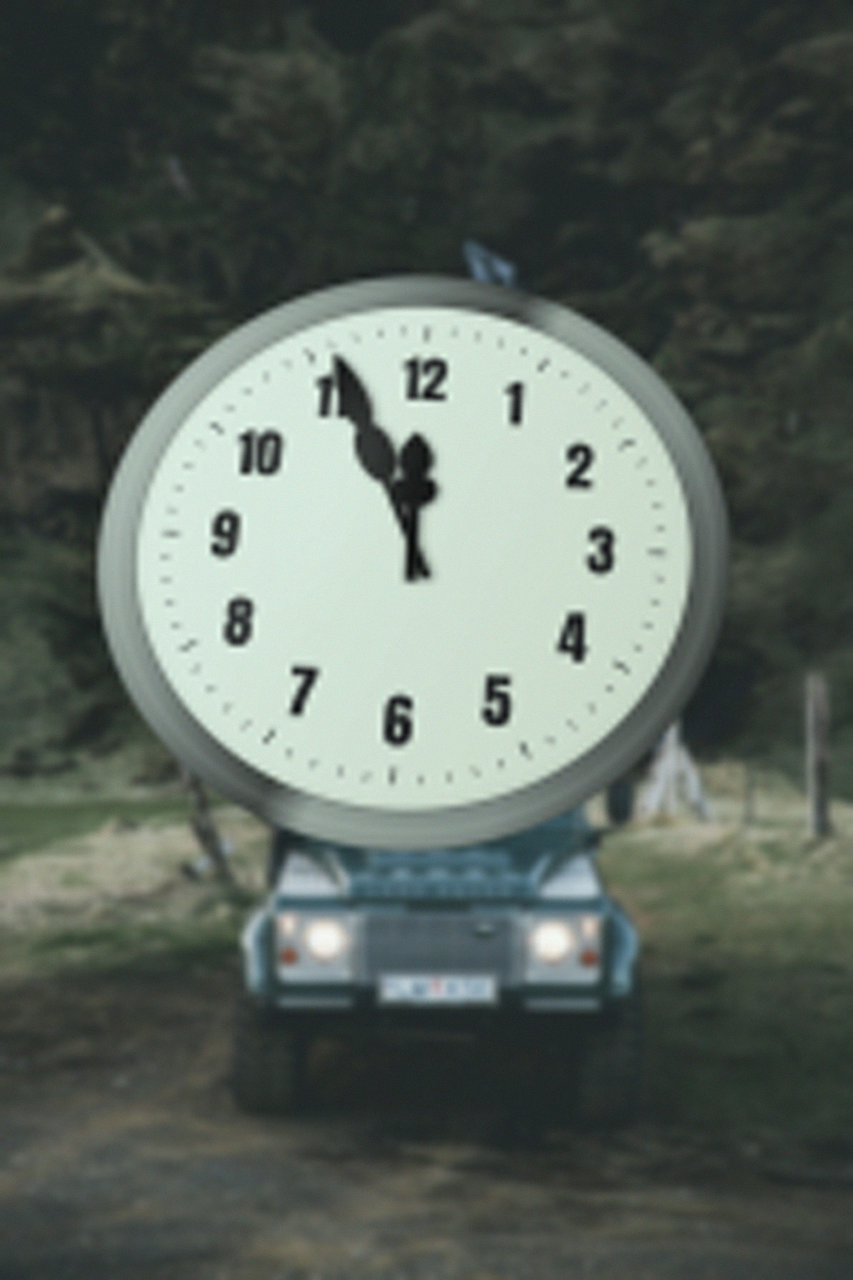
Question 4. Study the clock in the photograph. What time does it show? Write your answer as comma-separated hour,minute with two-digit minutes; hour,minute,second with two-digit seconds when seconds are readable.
11,56
